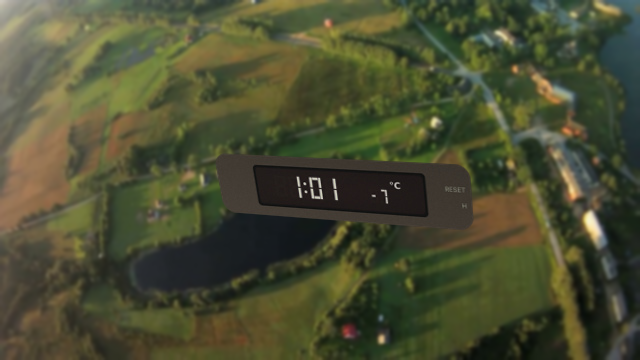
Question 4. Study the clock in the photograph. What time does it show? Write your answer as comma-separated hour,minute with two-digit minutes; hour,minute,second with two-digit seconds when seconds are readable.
1,01
